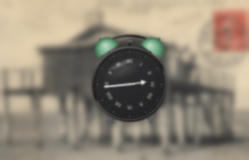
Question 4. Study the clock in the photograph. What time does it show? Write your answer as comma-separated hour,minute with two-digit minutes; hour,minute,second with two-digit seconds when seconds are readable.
2,44
